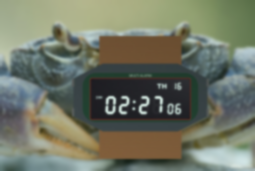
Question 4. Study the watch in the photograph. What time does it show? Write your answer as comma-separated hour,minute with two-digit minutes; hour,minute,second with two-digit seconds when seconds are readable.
2,27
